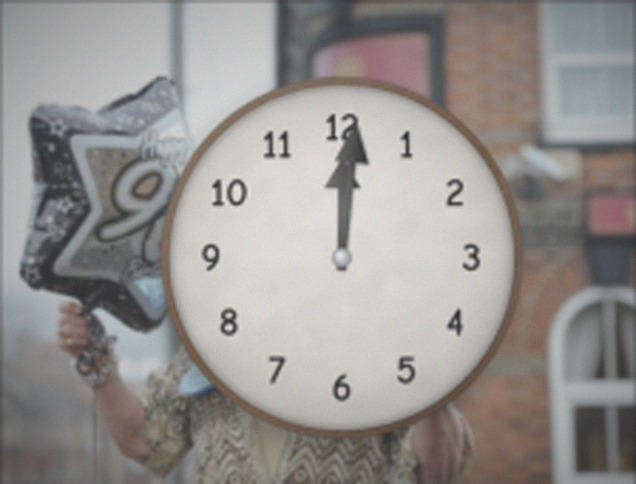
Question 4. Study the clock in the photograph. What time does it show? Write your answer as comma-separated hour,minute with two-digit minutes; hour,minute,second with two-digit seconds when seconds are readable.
12,01
